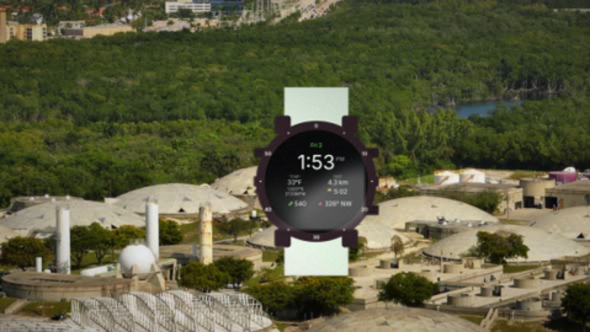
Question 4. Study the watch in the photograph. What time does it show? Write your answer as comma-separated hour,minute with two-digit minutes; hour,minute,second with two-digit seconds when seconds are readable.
1,53
